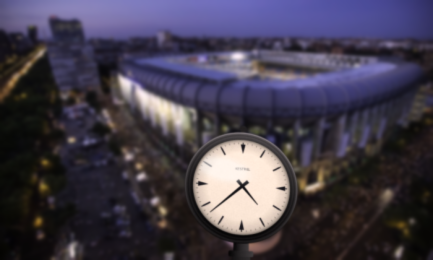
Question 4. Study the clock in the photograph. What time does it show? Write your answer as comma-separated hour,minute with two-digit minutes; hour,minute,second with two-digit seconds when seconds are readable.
4,38
